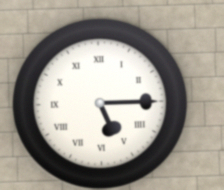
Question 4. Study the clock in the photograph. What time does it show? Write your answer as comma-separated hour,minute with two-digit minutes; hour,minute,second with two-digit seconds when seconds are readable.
5,15
